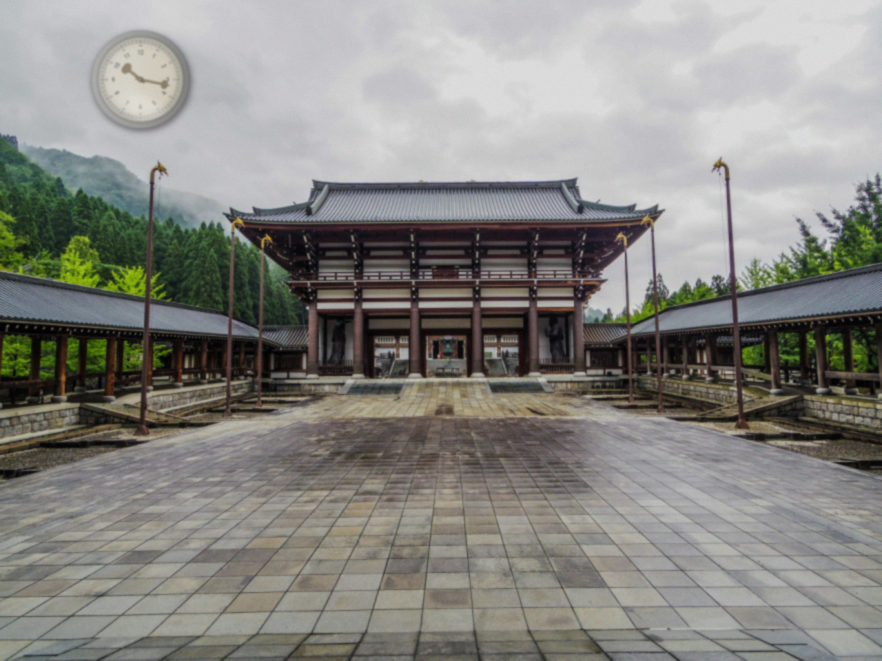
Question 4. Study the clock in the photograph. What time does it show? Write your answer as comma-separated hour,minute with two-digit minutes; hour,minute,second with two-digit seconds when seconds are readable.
10,17
